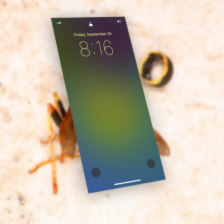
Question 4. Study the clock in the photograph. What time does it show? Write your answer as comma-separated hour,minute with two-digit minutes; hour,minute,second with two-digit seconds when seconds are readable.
8,16
